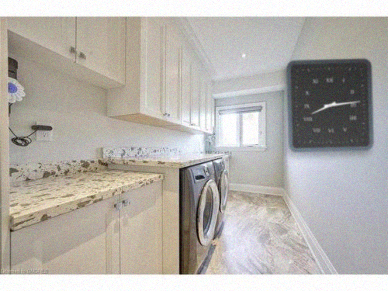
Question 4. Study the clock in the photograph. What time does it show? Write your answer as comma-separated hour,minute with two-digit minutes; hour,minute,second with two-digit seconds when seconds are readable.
8,14
